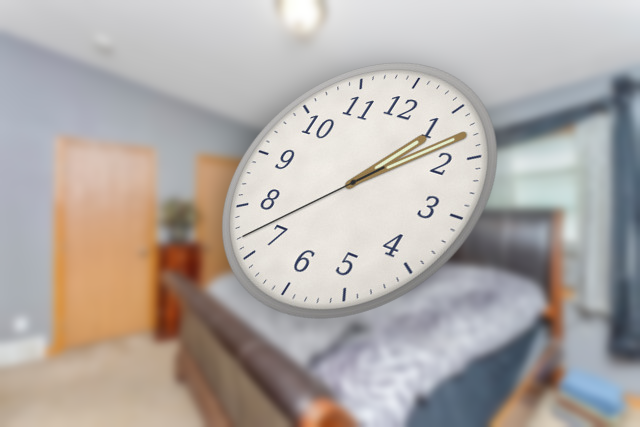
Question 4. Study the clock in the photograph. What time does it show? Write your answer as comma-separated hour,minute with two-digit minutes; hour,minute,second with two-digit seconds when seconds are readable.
1,07,37
